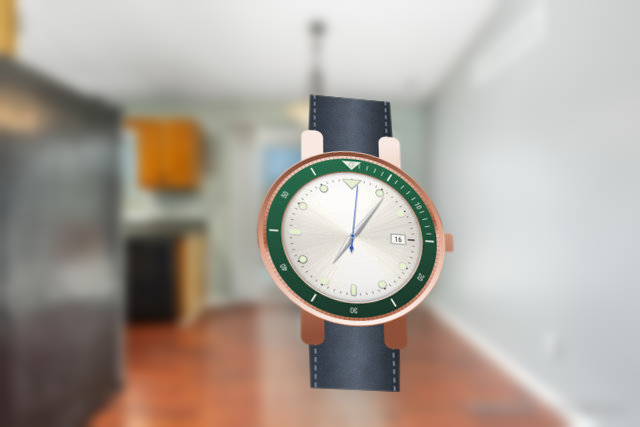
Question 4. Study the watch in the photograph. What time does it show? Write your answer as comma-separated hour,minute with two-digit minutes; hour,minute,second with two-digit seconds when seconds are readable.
7,06,01
